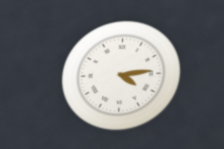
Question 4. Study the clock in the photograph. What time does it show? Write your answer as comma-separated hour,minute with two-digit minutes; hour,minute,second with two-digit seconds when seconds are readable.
4,14
